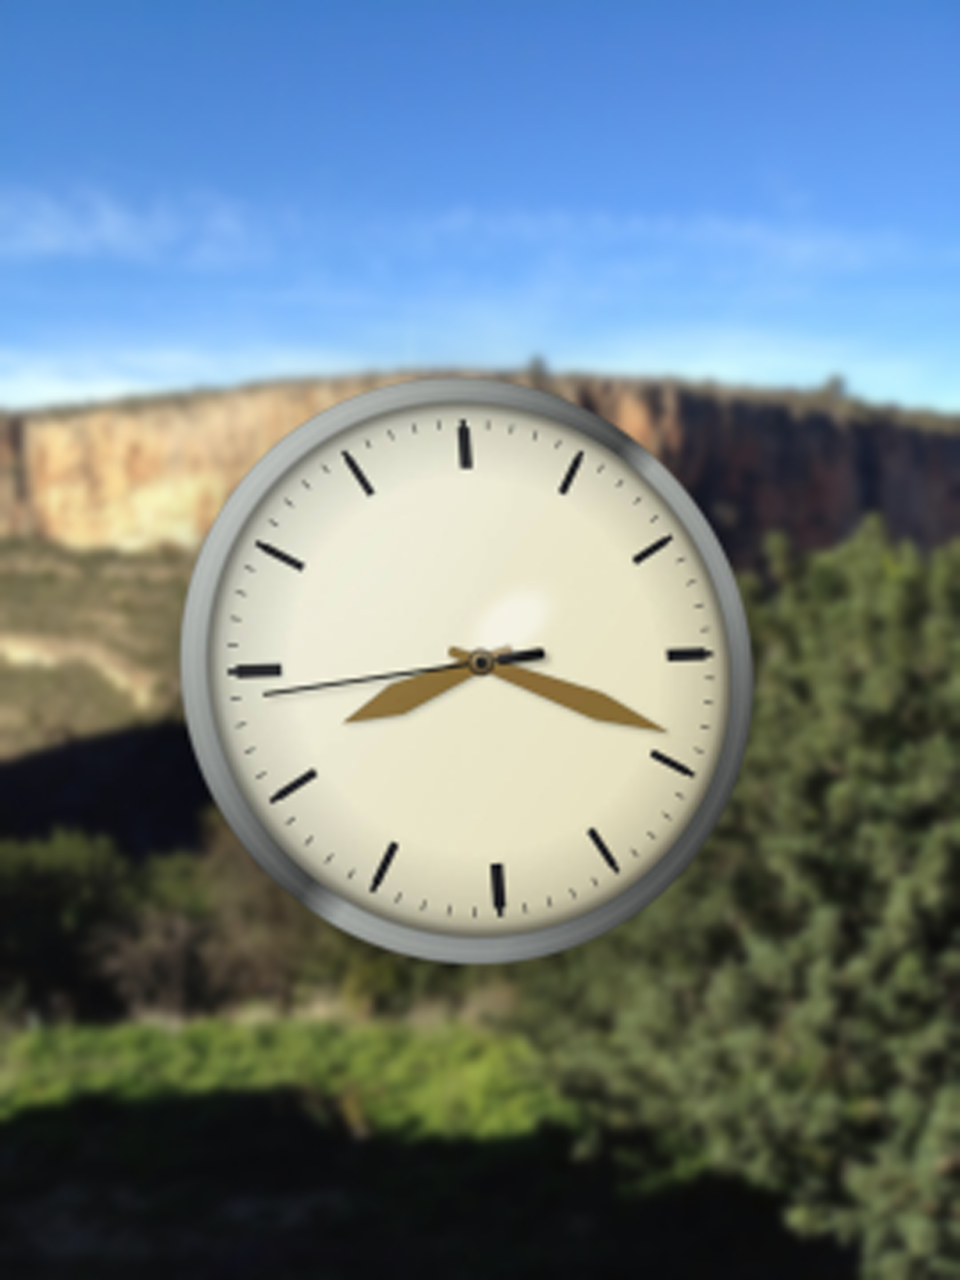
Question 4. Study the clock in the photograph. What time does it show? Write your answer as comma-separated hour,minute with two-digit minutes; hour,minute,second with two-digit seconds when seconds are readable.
8,18,44
